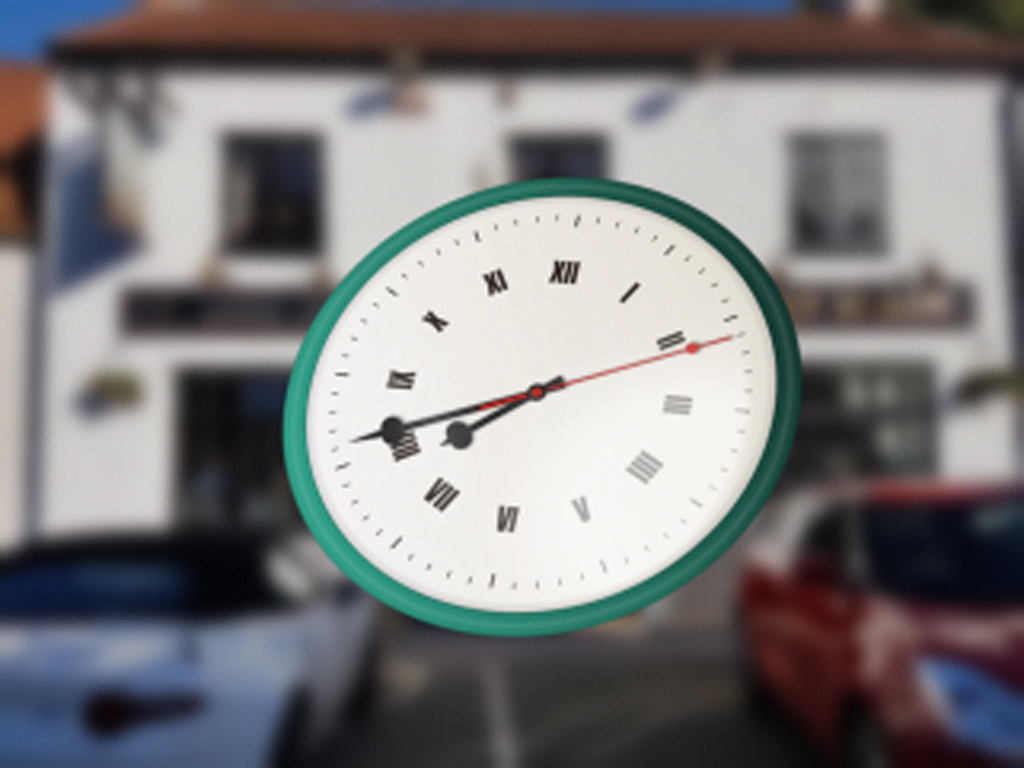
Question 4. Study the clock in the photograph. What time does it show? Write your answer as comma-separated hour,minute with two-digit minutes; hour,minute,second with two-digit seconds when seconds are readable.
7,41,11
